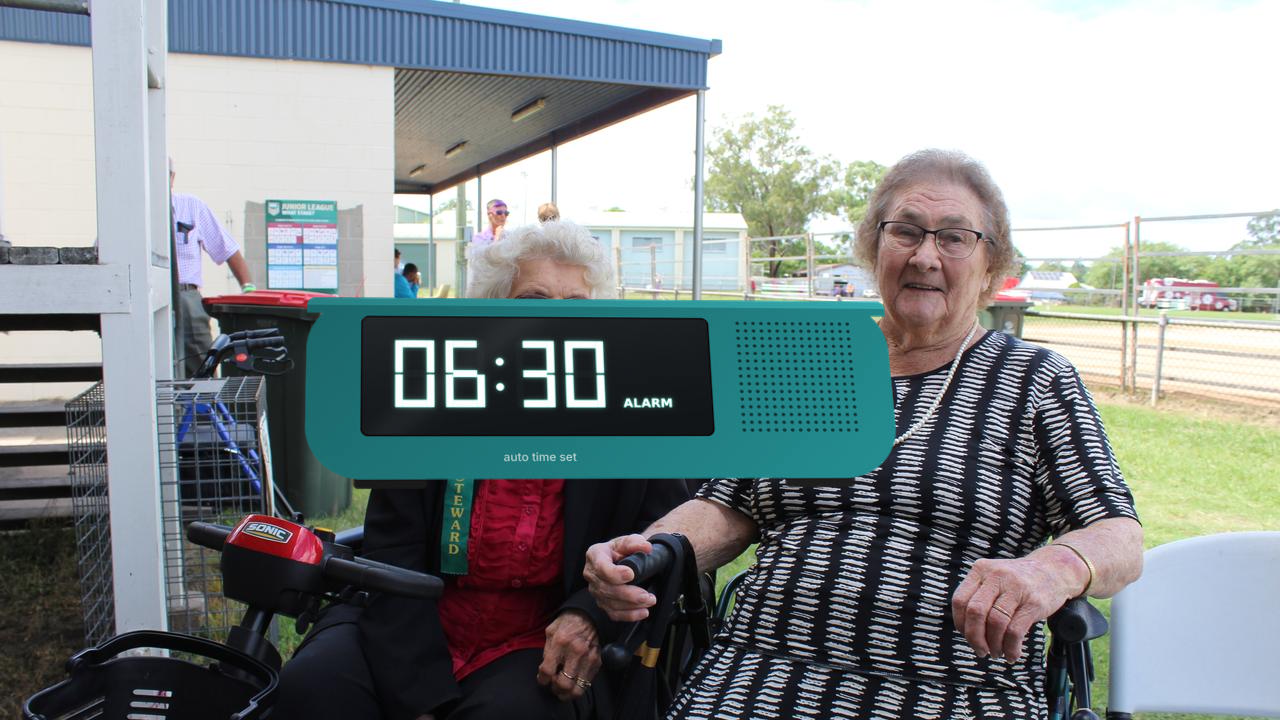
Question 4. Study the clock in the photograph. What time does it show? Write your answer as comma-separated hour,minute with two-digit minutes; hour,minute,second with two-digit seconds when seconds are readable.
6,30
